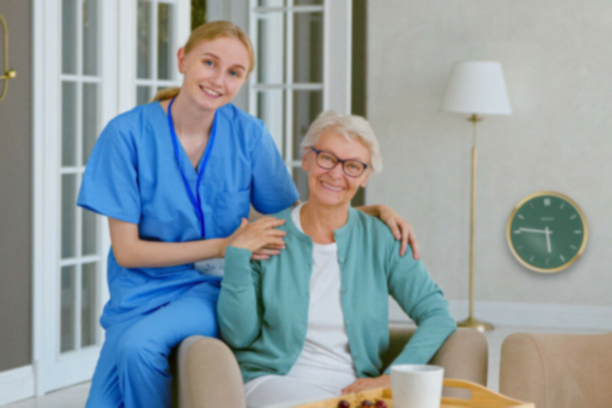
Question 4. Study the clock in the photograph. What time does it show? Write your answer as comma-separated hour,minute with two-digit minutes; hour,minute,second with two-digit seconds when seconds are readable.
5,46
